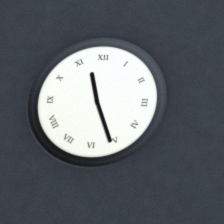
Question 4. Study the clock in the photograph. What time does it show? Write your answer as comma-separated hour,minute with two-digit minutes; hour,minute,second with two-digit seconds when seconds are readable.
11,26
